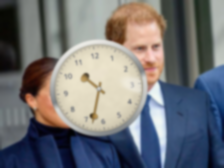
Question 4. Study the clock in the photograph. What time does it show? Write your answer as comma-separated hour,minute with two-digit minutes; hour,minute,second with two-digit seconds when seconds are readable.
10,33
